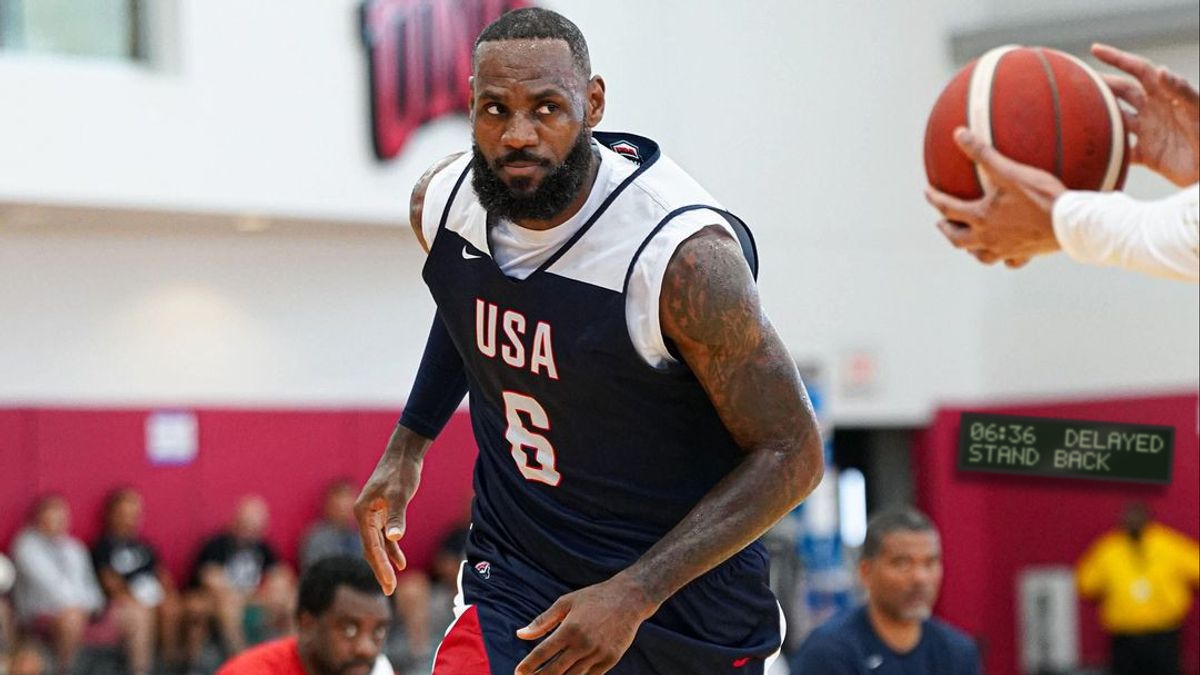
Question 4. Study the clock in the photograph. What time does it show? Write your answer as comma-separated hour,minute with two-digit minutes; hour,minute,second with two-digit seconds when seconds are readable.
6,36
